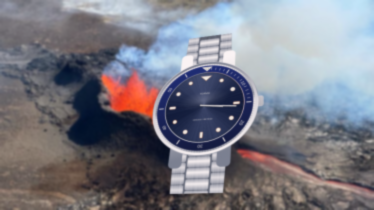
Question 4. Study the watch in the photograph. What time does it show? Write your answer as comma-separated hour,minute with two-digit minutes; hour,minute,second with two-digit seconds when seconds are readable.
3,16
